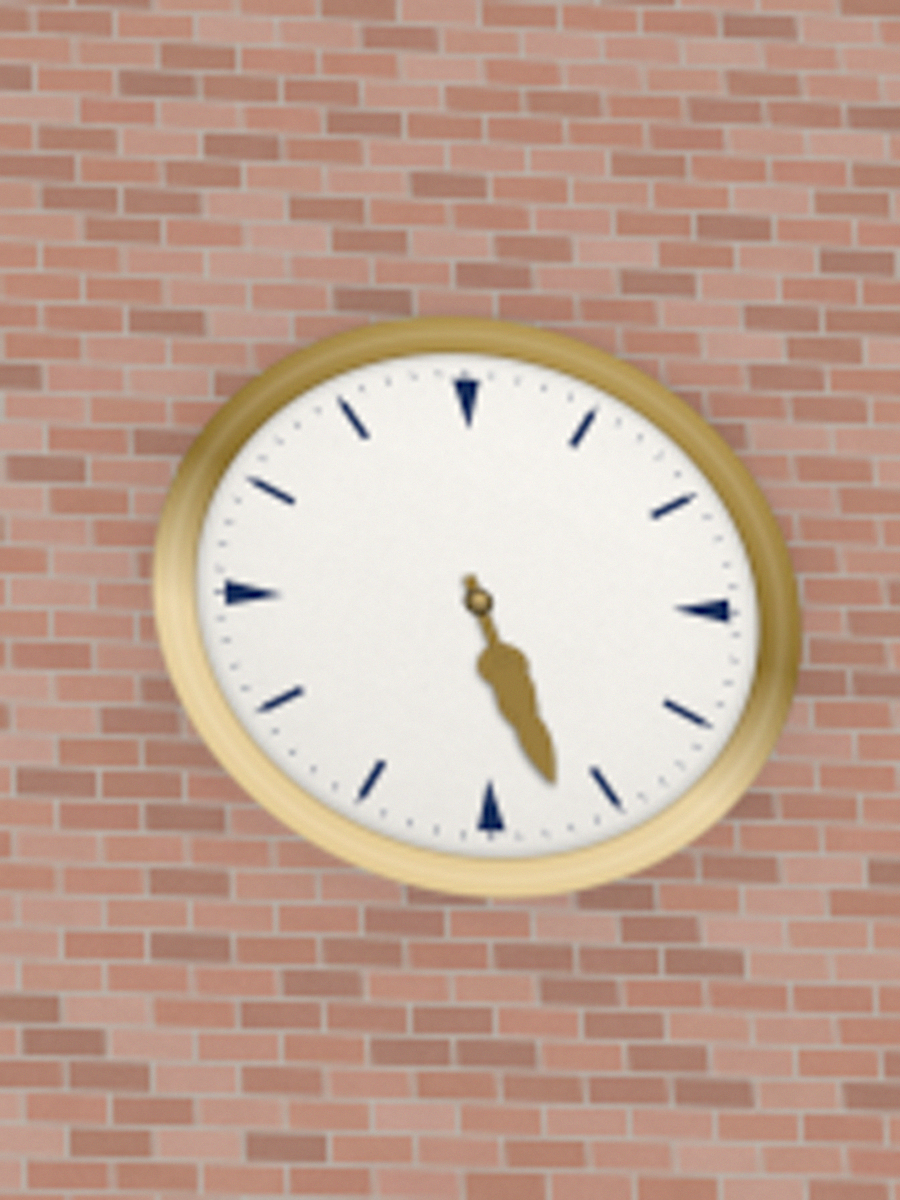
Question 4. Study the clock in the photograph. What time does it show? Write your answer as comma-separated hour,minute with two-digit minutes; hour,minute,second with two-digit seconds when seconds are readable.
5,27
